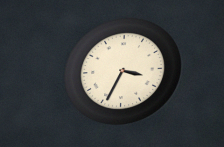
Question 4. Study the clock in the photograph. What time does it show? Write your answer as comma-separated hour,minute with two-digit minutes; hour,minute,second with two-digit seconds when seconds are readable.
3,34
